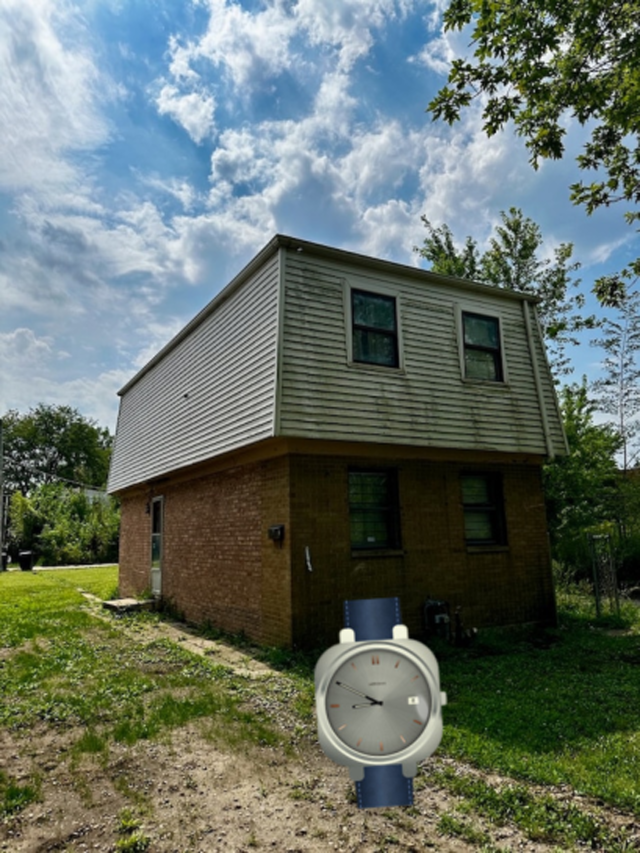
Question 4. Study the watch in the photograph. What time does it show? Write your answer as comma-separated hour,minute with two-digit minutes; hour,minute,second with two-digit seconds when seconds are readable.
8,50
